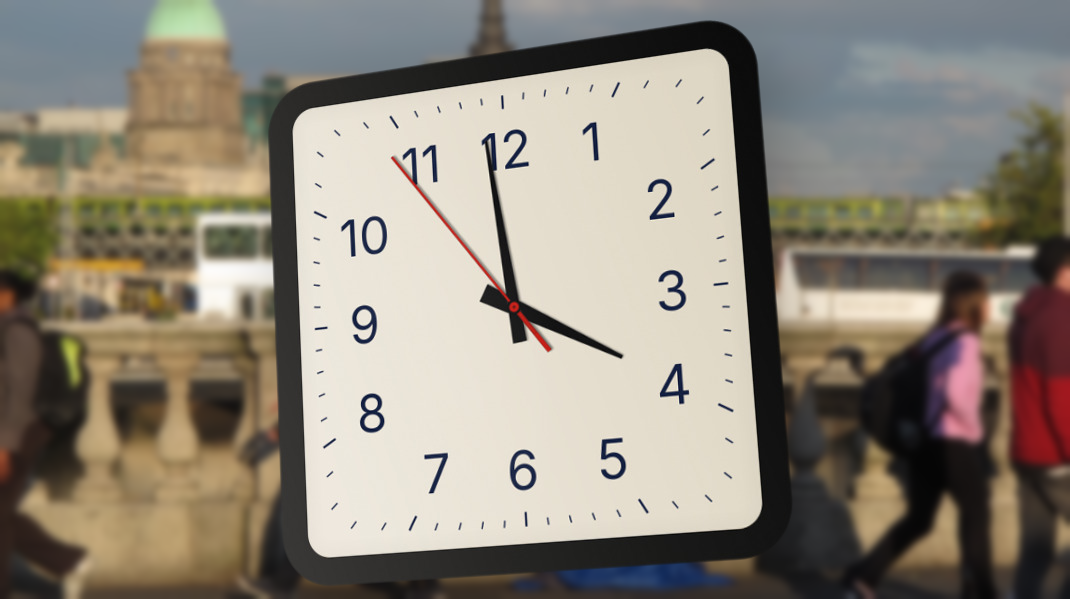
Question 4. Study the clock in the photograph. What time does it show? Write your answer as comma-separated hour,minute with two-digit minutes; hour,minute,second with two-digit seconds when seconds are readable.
3,58,54
